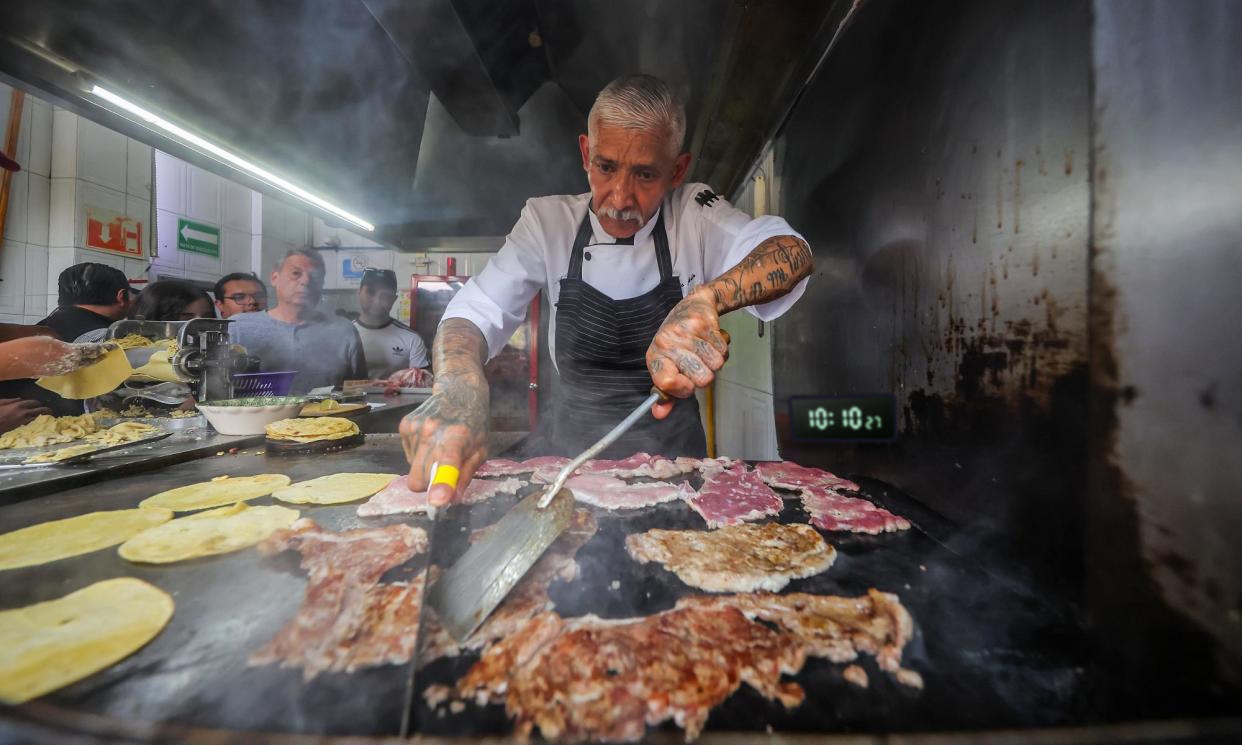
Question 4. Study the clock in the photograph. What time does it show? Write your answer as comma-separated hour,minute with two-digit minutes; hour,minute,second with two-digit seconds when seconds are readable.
10,10,27
